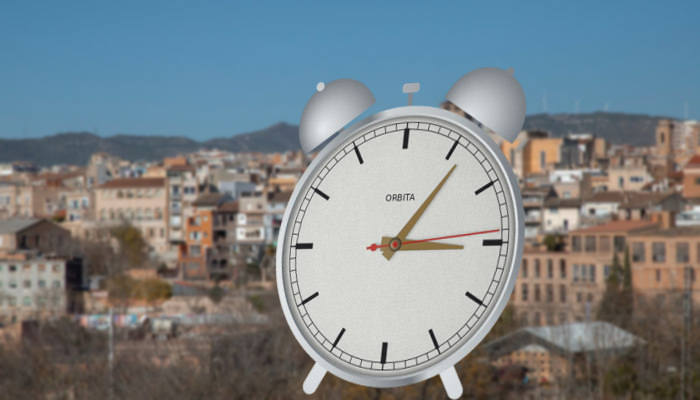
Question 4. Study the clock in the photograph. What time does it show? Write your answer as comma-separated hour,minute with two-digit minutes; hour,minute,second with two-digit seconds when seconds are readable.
3,06,14
